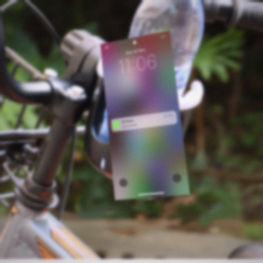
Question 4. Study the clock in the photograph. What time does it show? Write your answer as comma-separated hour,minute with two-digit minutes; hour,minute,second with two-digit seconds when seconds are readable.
11,06
